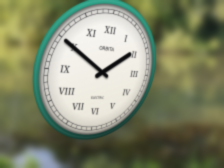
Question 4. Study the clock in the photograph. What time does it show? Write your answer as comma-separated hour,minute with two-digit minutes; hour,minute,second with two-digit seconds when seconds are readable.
1,50
